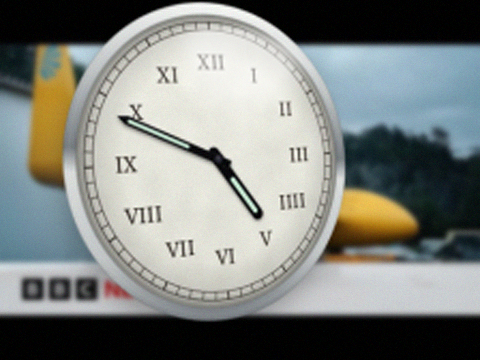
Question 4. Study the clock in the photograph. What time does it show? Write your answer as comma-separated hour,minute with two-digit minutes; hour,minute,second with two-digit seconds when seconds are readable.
4,49
